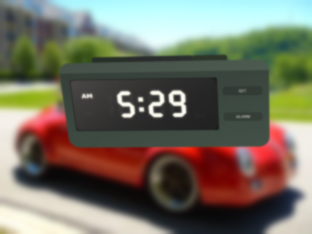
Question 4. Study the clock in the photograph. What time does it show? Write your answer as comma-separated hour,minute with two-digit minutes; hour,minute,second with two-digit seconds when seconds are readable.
5,29
